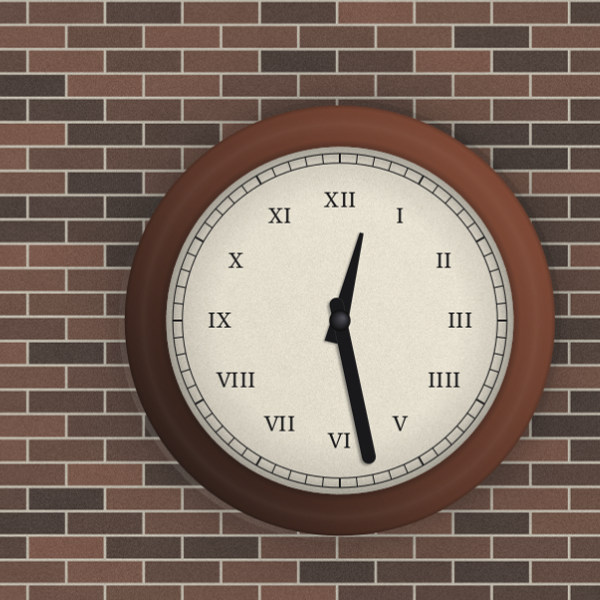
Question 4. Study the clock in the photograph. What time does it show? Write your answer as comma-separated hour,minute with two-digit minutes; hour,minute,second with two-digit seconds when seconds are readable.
12,28
